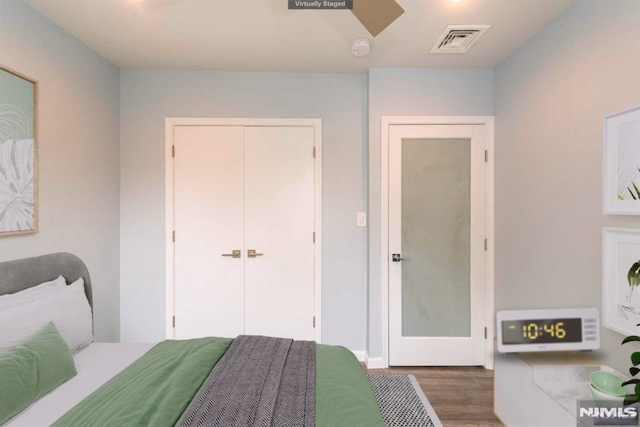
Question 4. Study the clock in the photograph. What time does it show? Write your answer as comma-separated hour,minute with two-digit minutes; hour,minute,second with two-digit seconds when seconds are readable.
10,46
